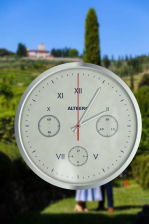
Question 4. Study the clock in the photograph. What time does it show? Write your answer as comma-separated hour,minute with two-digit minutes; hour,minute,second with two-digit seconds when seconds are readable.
2,05
